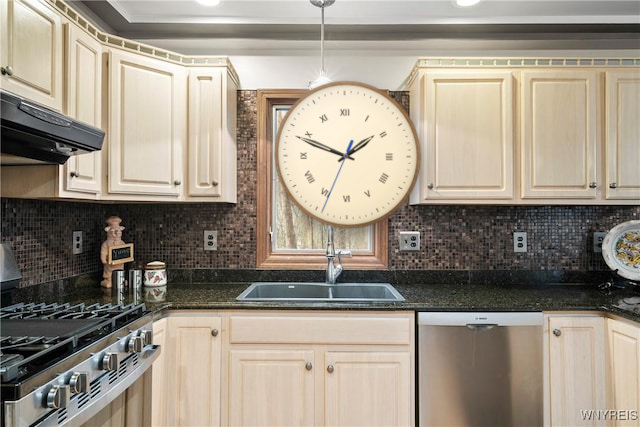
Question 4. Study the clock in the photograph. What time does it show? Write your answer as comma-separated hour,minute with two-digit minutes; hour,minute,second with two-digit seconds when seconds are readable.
1,48,34
